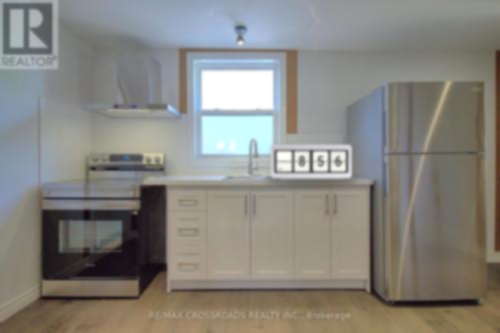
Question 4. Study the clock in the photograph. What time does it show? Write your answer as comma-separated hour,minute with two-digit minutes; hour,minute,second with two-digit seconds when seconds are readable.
8,56
